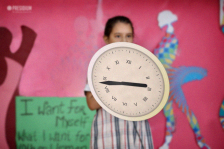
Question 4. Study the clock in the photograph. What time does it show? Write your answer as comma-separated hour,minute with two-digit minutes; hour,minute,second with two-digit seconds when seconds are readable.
2,43
